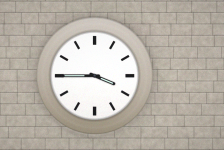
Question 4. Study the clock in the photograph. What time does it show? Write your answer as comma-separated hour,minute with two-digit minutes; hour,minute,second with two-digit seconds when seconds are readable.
3,45
